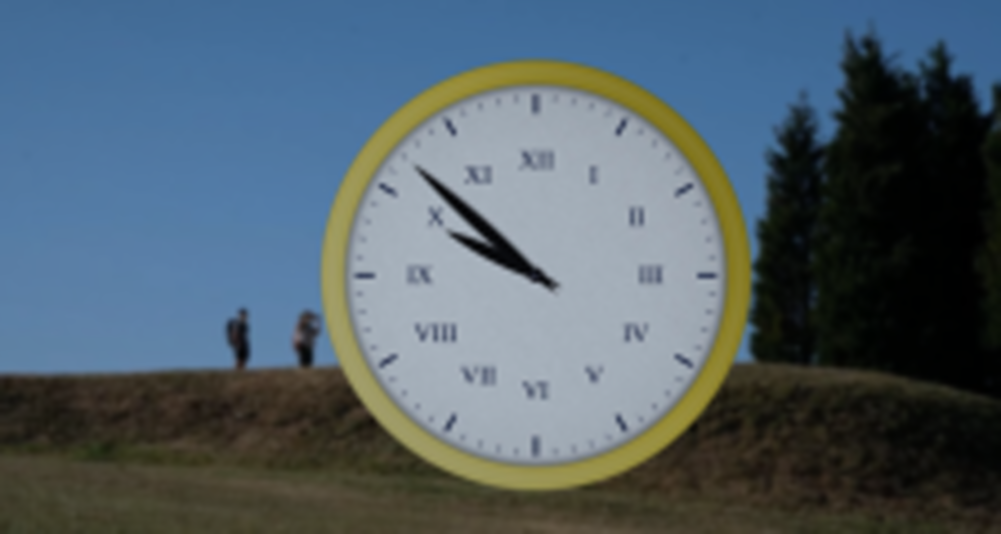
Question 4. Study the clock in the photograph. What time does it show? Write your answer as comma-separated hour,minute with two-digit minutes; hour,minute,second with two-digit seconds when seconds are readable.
9,52
